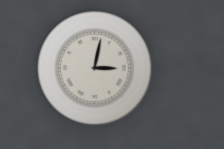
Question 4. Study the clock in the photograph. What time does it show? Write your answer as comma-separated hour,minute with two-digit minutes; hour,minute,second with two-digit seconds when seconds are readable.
3,02
